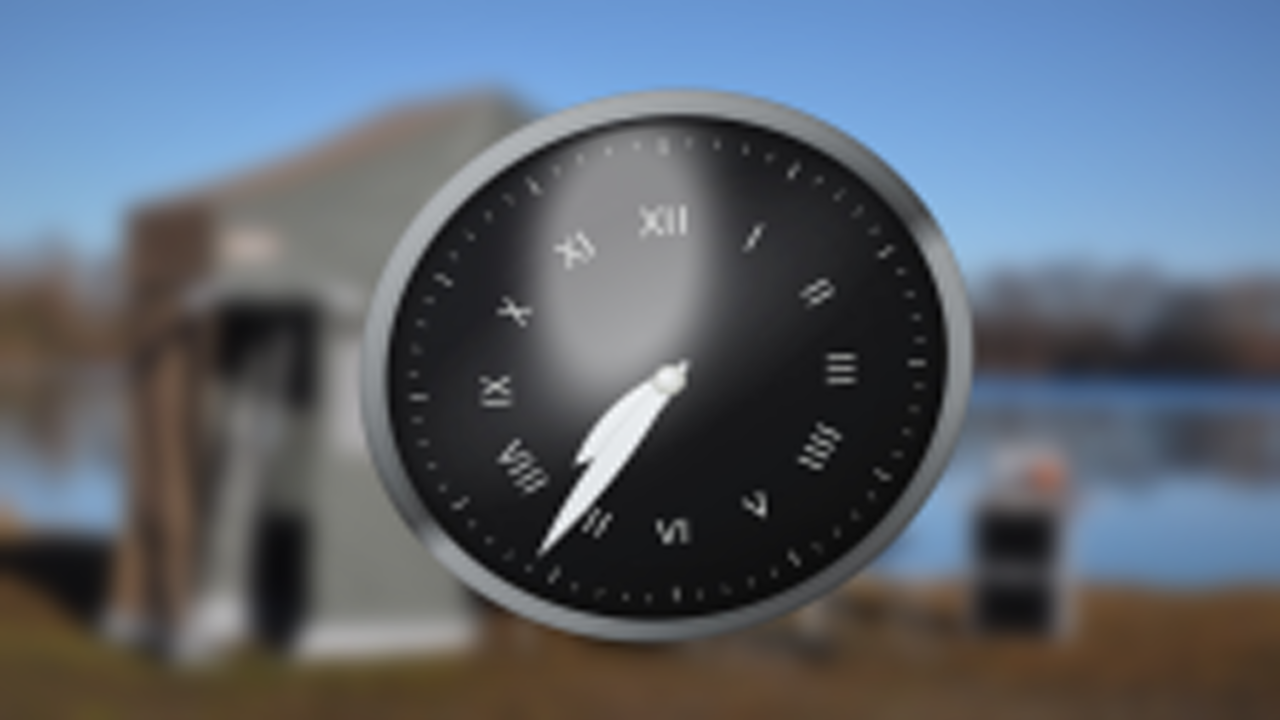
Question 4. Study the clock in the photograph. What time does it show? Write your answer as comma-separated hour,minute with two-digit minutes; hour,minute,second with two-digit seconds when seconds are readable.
7,36
